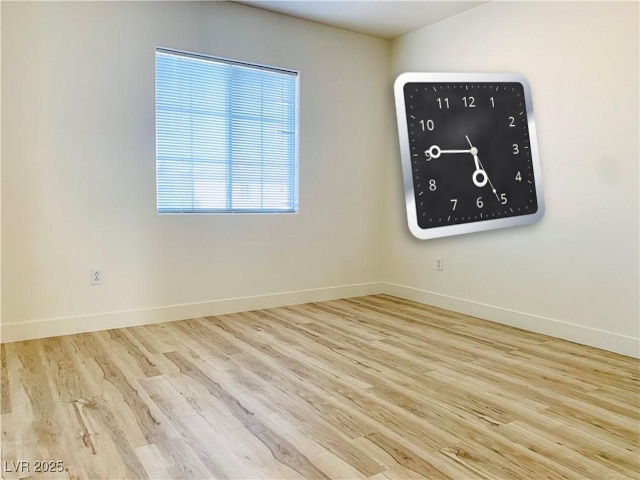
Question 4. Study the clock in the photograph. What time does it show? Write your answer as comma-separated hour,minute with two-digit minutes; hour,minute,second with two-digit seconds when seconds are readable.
5,45,26
